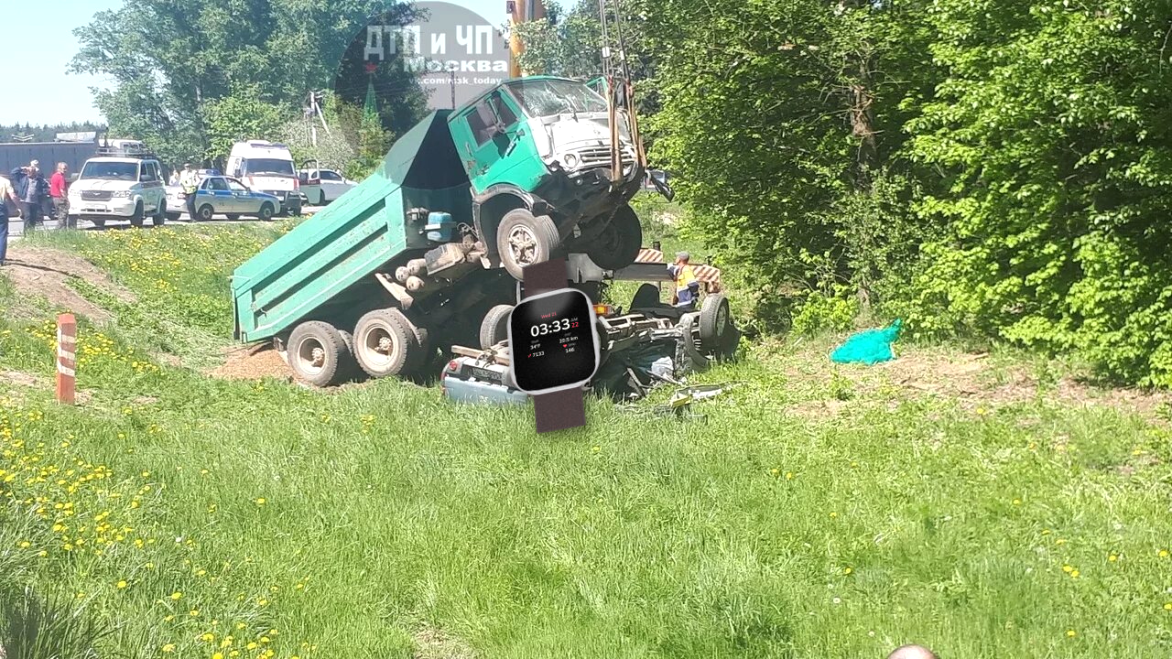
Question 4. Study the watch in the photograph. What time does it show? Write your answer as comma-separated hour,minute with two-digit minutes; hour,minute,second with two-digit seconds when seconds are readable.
3,33
